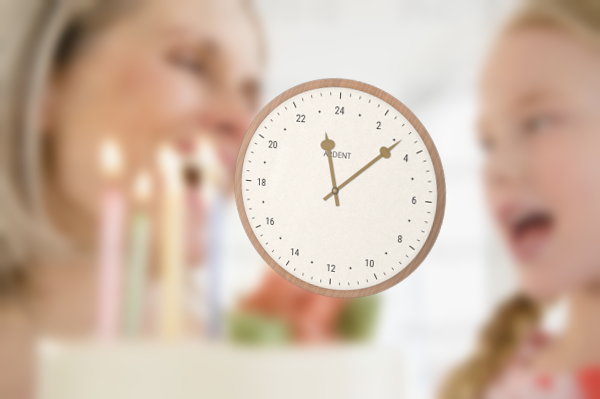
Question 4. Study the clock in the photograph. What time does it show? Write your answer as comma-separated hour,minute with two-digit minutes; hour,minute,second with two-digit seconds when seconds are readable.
23,08
